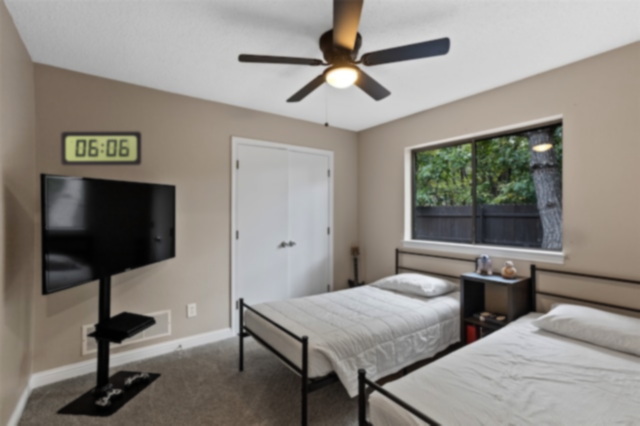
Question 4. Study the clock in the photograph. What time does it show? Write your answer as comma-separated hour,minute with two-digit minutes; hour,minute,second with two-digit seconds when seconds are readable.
6,06
